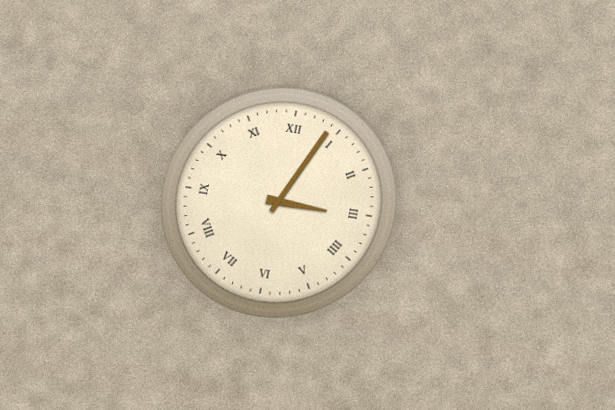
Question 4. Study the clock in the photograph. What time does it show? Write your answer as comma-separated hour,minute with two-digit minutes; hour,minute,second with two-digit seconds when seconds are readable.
3,04
